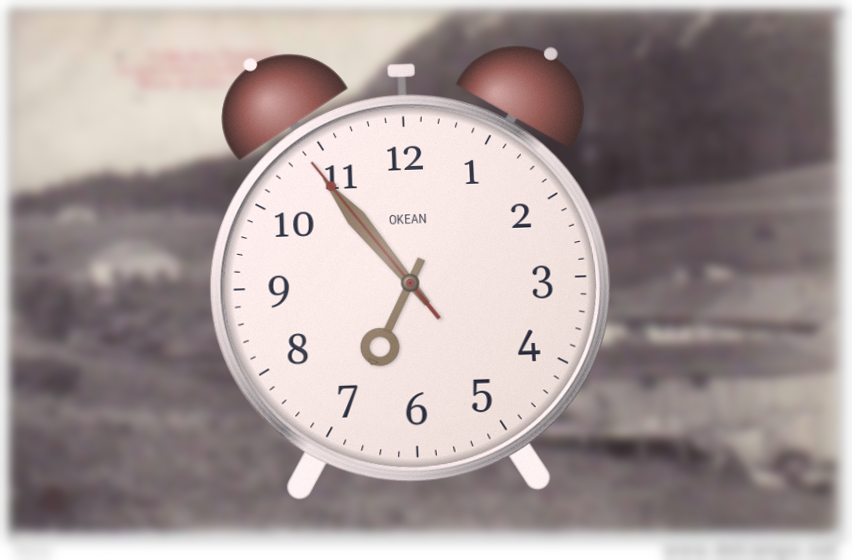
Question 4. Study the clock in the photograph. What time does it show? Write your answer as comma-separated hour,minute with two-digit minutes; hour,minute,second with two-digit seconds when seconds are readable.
6,53,54
